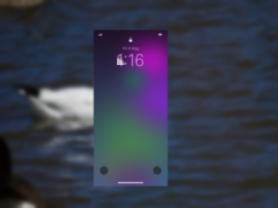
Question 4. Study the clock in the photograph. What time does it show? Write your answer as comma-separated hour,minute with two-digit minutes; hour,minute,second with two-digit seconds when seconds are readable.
1,16
